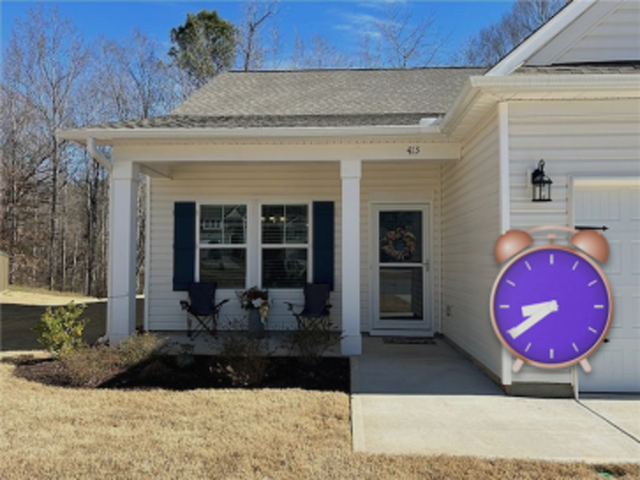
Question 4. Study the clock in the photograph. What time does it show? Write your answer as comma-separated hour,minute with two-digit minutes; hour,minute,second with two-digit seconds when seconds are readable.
8,39
